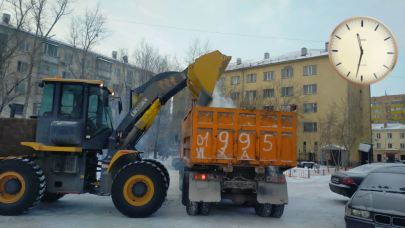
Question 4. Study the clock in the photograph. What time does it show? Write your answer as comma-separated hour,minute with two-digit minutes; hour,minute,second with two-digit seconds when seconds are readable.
11,32
